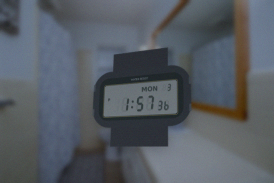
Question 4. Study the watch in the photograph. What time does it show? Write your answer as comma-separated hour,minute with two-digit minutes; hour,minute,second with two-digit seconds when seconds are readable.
1,57,36
